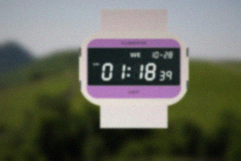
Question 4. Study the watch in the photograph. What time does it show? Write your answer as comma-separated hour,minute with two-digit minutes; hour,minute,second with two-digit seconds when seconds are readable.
1,18
